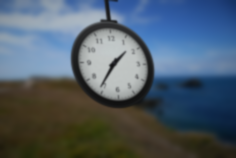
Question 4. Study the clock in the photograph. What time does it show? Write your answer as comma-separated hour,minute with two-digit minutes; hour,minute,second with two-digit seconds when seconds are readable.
1,36
